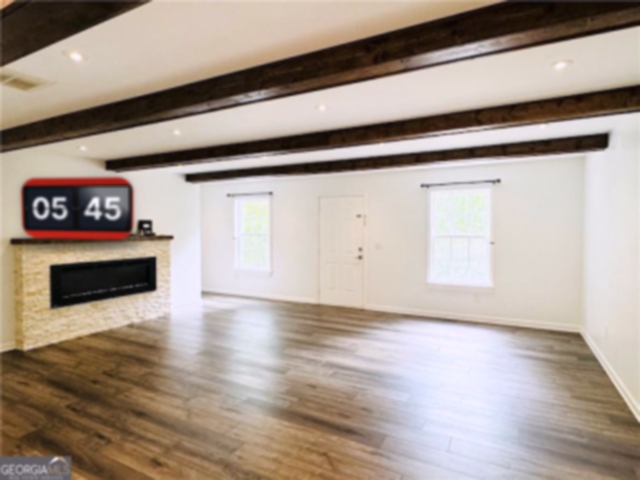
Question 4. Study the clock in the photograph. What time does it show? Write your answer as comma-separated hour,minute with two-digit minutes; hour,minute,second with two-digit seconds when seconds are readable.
5,45
